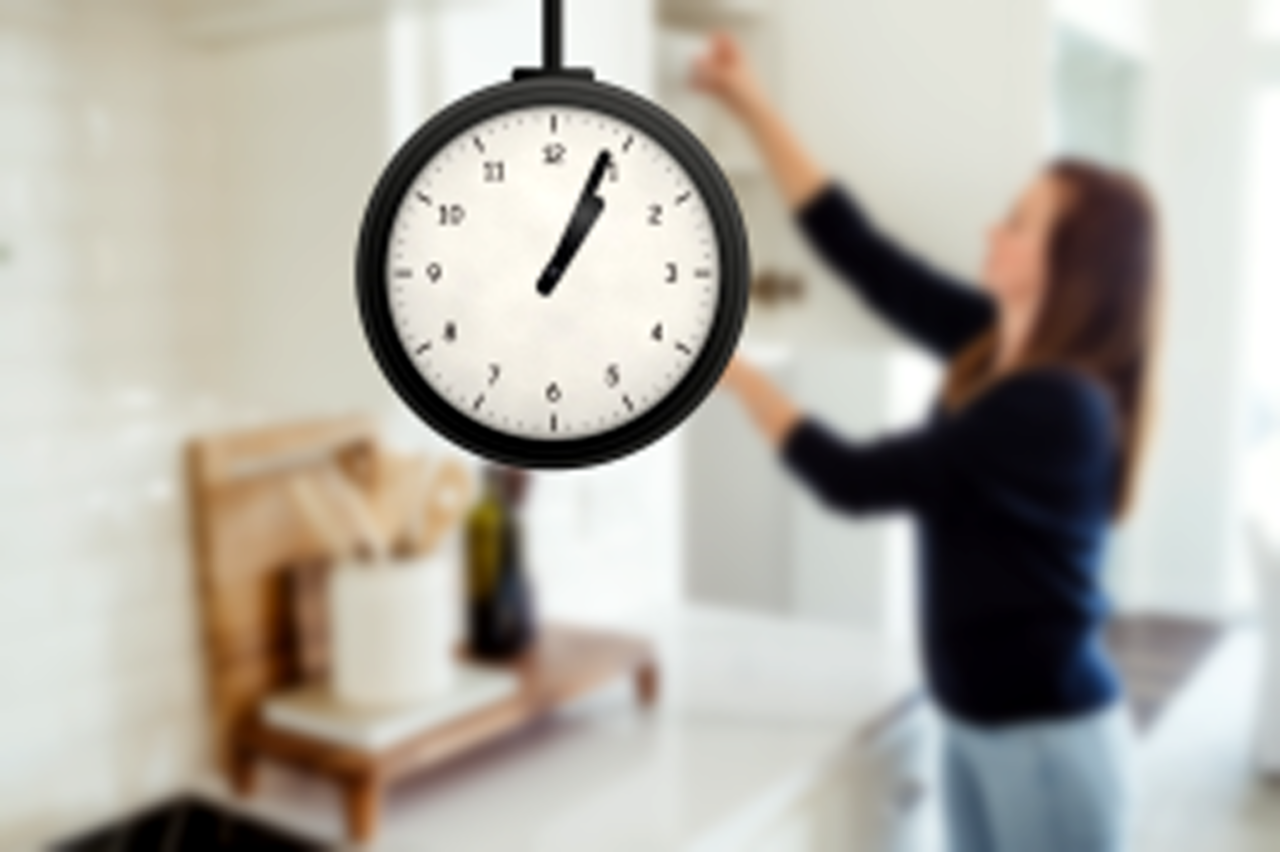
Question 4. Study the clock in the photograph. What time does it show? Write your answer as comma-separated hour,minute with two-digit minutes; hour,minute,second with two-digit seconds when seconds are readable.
1,04
